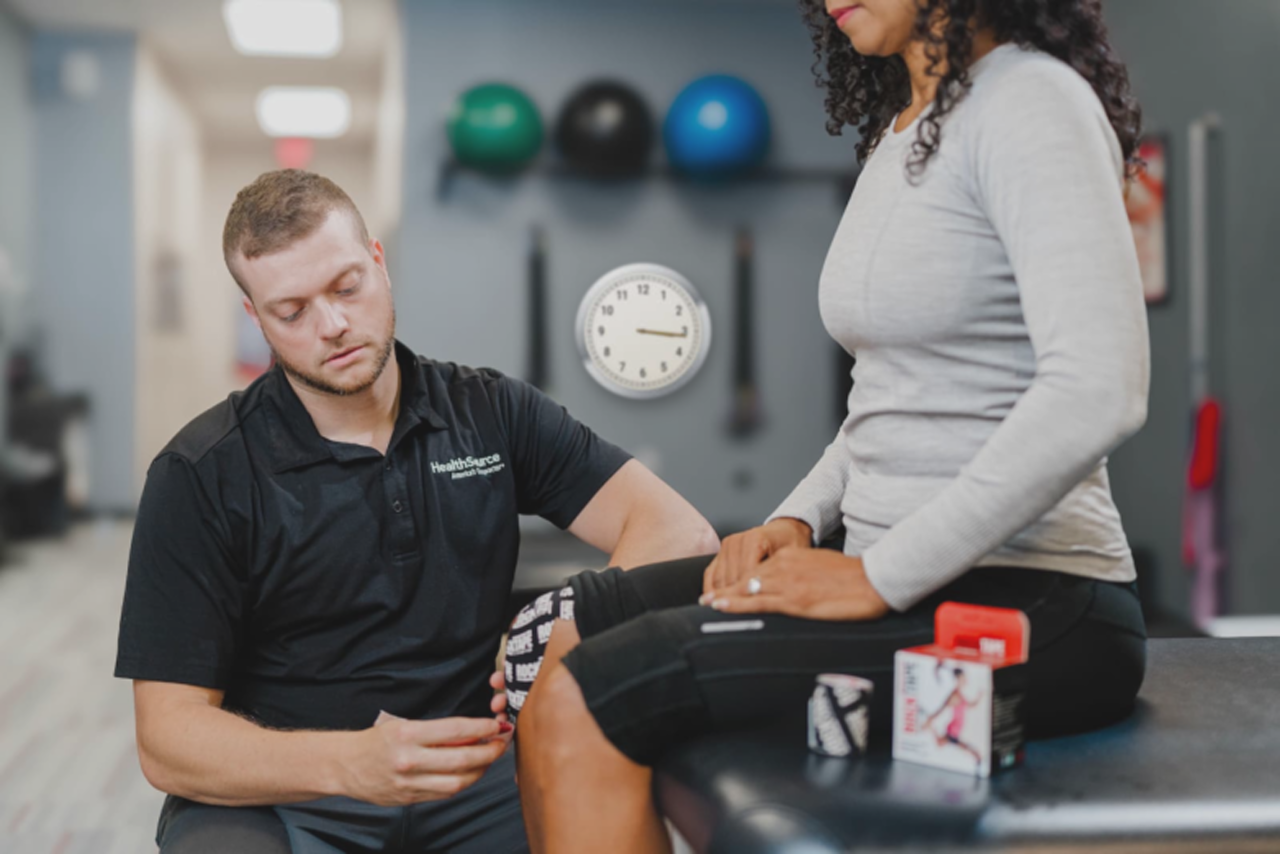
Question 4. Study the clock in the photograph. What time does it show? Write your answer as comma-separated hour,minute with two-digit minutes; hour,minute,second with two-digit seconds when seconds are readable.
3,16
